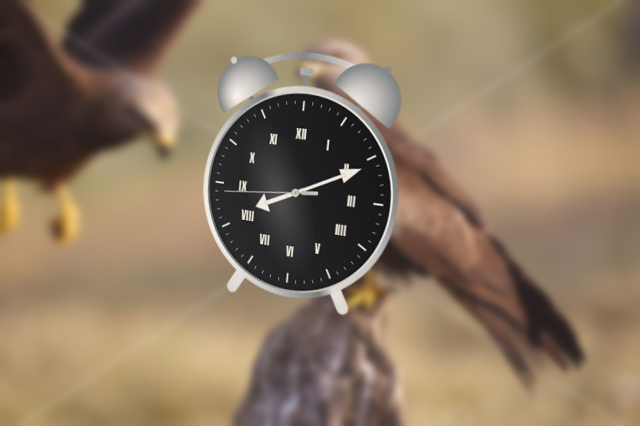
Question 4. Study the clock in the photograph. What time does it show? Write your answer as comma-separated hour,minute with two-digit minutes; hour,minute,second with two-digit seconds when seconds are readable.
8,10,44
